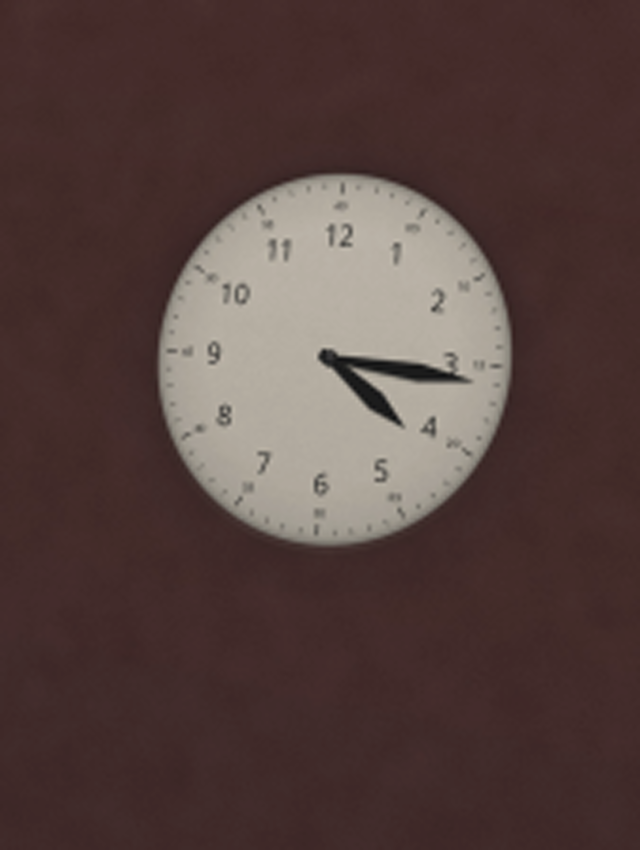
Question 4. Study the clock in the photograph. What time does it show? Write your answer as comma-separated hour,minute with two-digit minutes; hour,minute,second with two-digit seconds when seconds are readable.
4,16
